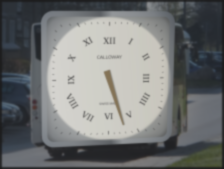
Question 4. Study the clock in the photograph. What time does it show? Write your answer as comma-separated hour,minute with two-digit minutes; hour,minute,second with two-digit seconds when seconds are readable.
5,27
